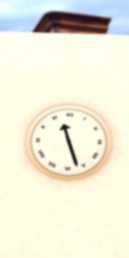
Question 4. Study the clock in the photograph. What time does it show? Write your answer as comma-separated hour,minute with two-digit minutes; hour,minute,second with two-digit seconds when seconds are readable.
11,27
